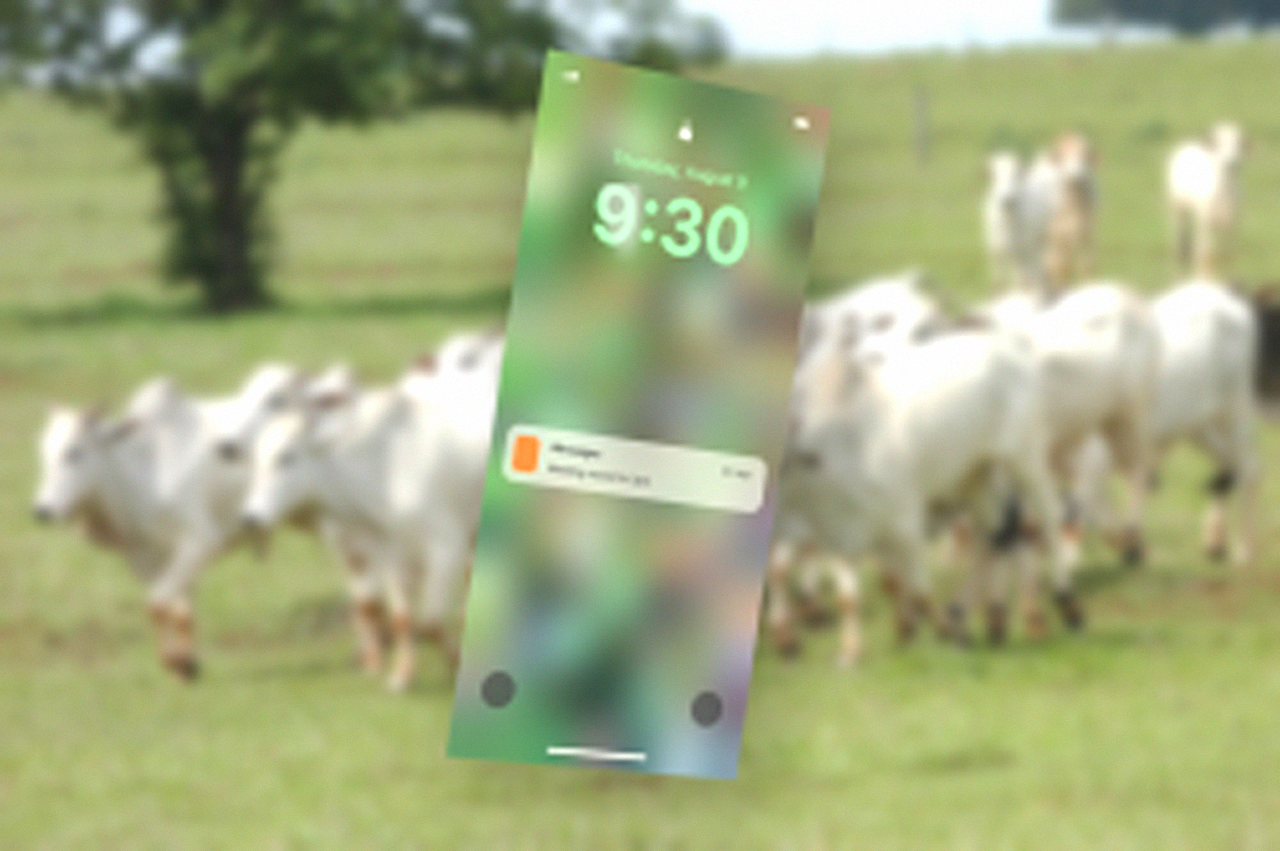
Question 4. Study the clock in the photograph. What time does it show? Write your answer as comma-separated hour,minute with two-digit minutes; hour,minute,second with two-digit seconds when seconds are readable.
9,30
